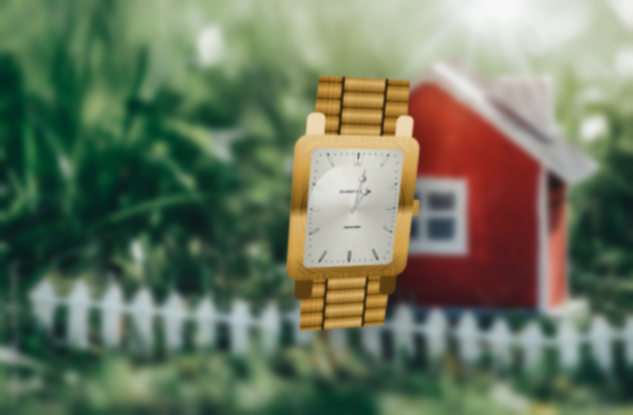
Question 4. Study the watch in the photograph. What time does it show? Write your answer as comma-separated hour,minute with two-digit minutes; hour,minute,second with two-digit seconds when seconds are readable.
1,02
